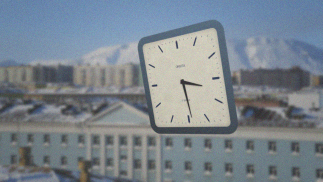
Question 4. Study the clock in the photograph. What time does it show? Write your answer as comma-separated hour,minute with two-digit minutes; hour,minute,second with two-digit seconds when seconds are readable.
3,29
